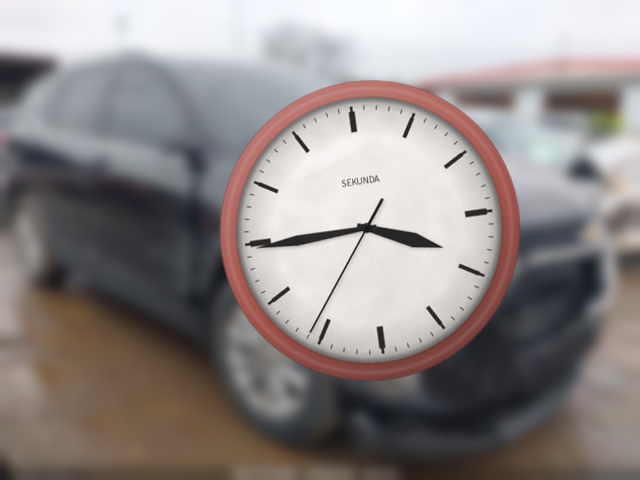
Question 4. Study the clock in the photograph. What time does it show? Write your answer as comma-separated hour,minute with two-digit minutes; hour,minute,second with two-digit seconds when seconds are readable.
3,44,36
